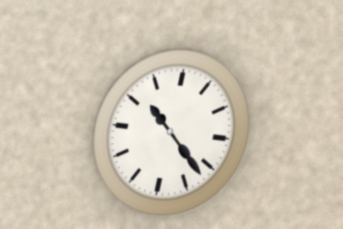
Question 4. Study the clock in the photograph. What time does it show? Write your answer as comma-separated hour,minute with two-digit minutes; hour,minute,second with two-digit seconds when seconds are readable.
10,22
